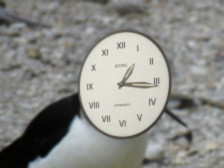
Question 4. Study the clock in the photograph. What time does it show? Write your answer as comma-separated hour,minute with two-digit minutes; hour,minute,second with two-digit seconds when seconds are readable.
1,16
